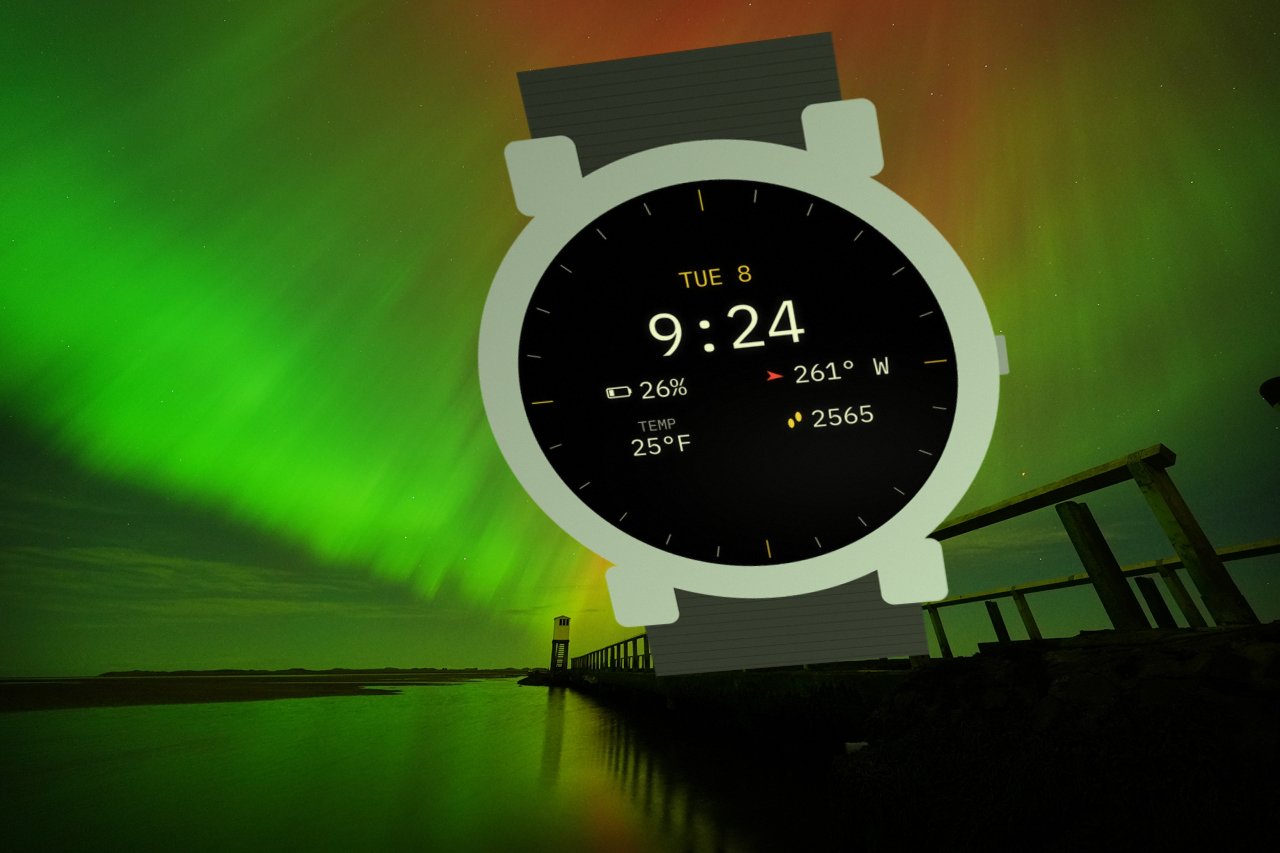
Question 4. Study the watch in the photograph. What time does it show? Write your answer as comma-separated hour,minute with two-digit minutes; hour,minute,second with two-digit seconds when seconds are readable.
9,24
